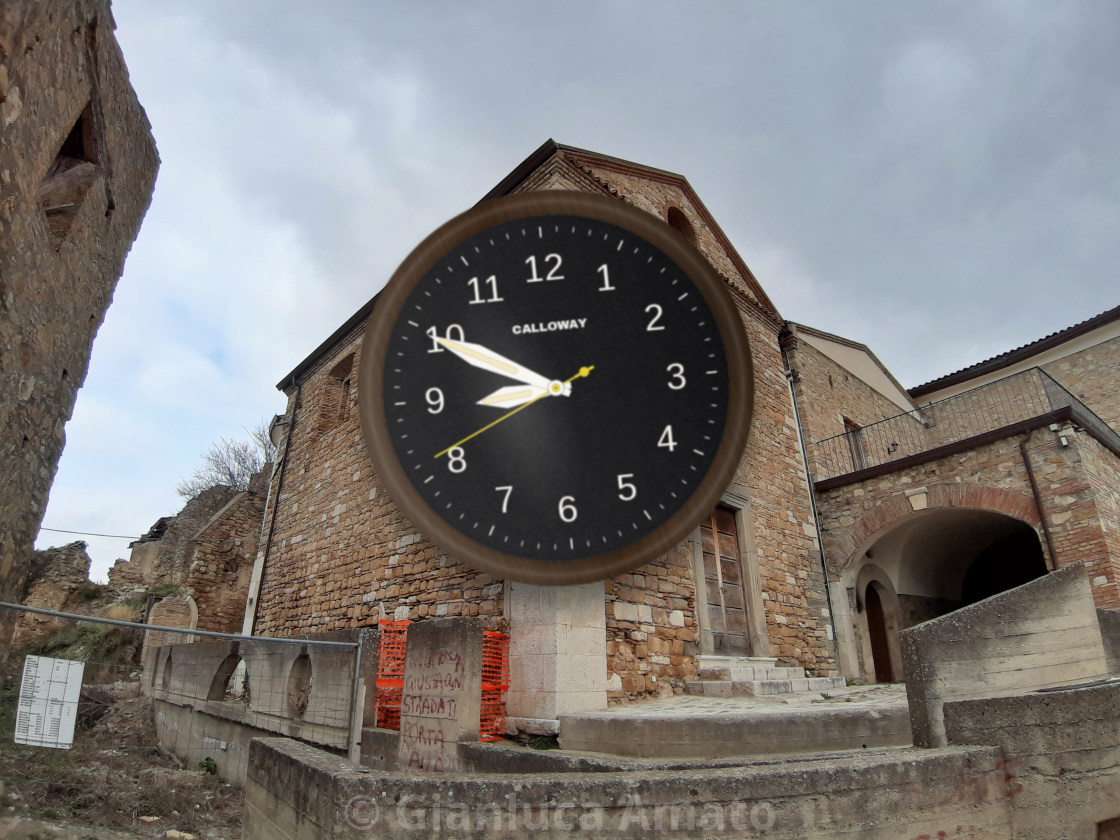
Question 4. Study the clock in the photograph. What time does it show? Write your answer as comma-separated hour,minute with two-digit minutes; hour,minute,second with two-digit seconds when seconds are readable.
8,49,41
